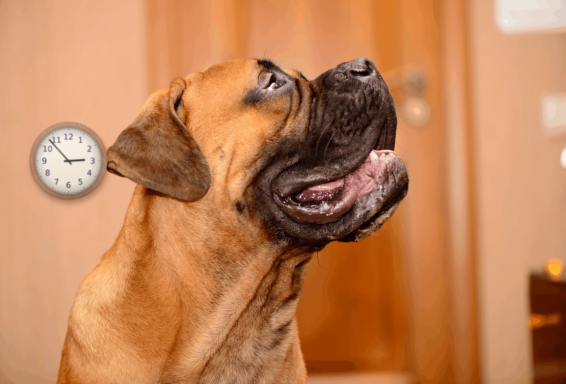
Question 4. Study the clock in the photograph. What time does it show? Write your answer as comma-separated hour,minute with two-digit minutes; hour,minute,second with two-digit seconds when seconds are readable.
2,53
